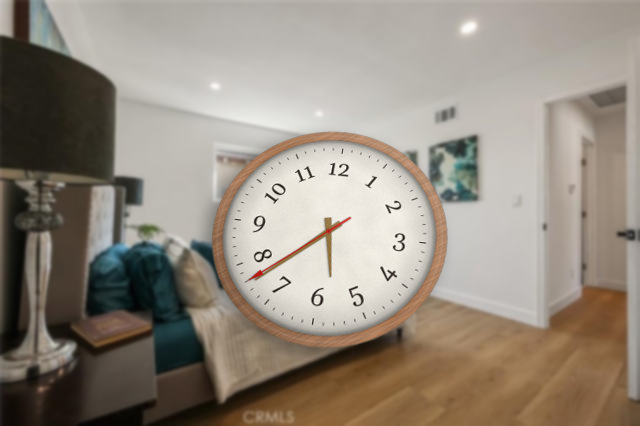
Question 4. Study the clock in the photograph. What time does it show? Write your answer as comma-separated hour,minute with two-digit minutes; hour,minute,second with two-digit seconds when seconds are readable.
5,37,38
